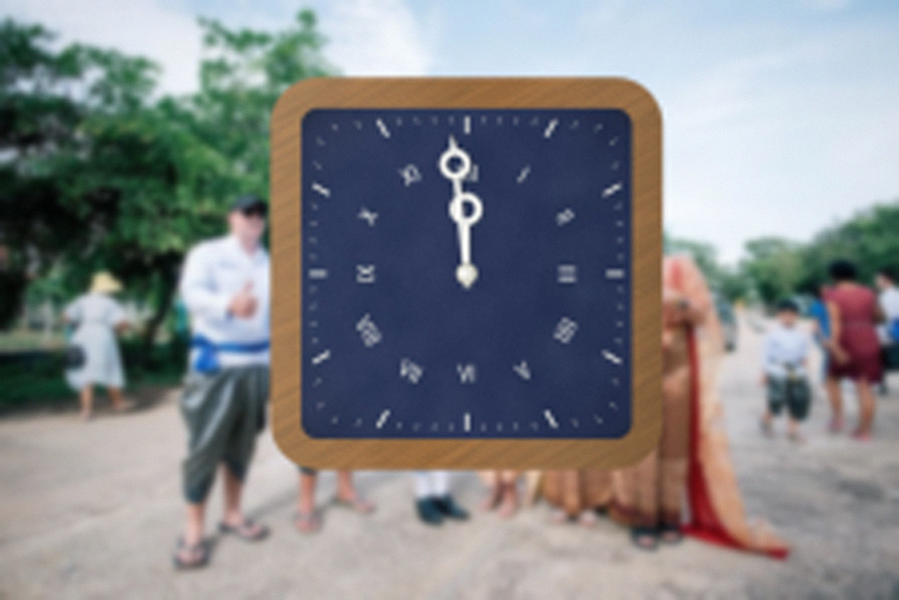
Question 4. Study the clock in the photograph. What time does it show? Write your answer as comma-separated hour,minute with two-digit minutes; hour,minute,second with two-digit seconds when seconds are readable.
11,59
